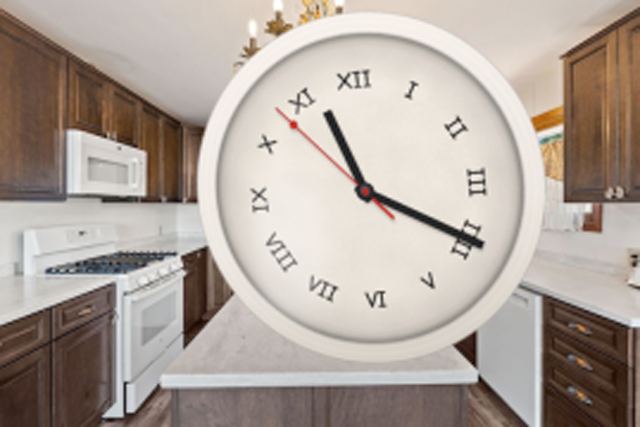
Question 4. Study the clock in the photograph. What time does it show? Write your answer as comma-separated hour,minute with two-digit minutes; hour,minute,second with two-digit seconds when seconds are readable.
11,19,53
